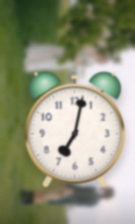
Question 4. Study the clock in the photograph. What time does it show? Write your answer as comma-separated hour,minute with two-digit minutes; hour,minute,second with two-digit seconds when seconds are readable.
7,02
